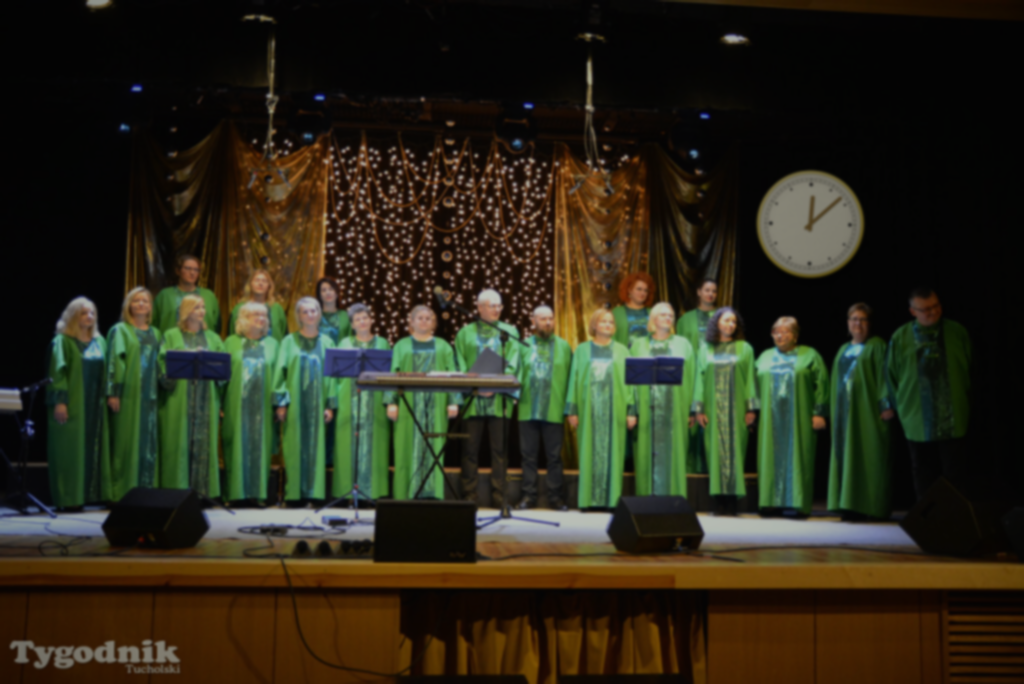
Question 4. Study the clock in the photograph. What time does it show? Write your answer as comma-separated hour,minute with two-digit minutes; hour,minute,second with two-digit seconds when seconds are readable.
12,08
